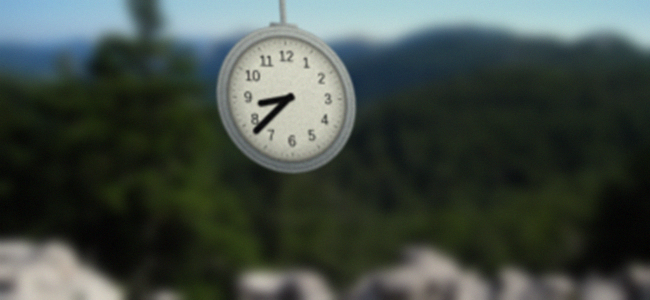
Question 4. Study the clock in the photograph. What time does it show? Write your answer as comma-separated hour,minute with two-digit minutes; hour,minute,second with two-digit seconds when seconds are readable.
8,38
